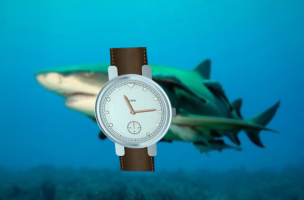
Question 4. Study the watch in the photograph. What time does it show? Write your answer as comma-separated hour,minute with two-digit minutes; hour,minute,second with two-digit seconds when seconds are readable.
11,14
